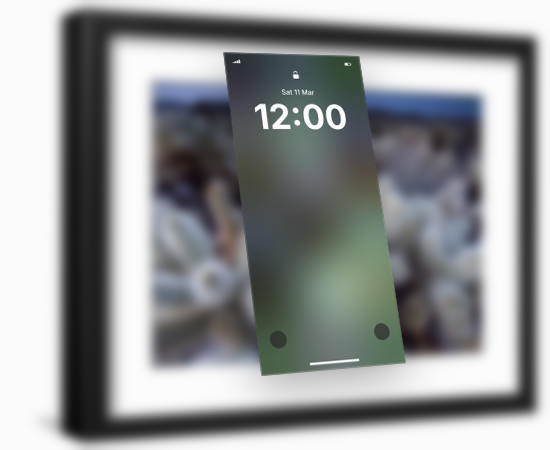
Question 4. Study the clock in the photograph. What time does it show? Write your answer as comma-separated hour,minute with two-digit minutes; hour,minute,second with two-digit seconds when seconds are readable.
12,00
